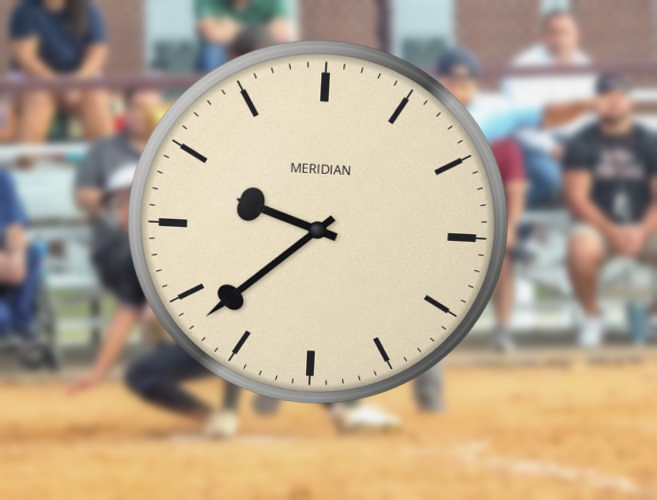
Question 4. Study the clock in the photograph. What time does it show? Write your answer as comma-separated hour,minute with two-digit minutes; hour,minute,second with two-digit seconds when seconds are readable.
9,38
